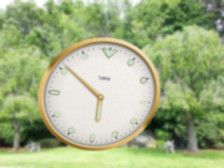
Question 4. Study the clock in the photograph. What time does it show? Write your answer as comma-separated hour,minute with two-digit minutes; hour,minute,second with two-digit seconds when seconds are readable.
5,51
